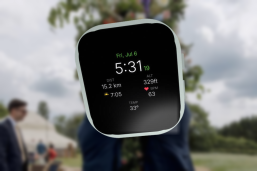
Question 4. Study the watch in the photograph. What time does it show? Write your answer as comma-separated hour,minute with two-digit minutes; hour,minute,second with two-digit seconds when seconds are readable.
5,31
